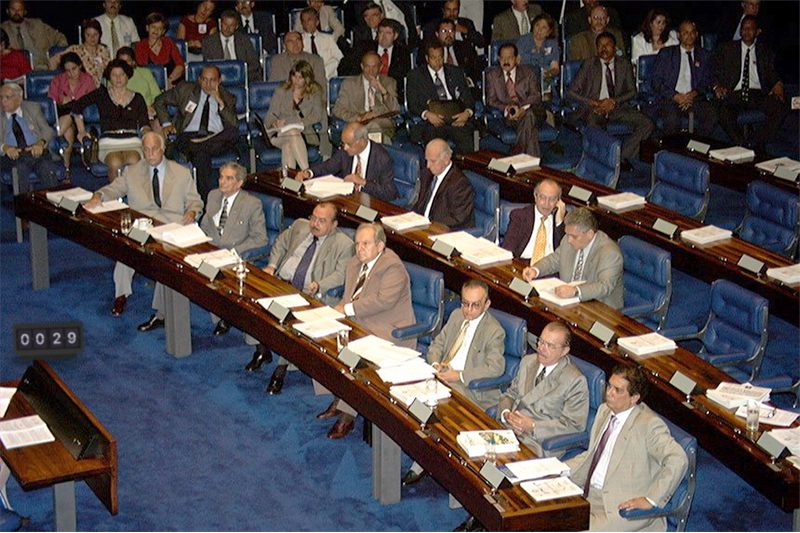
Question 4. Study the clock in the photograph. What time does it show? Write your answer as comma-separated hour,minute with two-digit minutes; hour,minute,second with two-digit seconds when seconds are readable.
0,29
